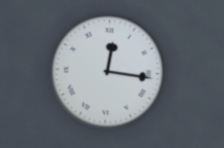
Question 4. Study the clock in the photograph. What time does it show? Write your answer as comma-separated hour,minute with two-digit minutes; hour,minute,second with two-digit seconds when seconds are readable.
12,16
